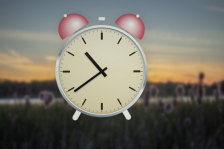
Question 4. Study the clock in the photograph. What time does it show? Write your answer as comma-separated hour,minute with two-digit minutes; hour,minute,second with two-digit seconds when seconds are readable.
10,39
